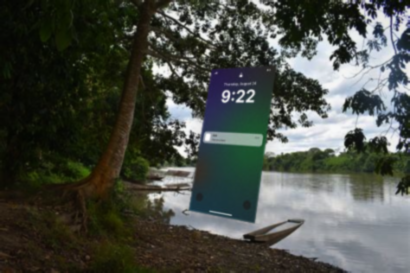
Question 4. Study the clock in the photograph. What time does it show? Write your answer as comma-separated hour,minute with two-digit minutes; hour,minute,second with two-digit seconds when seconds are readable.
9,22
